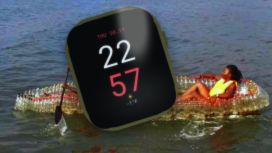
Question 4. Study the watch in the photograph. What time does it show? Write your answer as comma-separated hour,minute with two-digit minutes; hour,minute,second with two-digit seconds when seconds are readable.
22,57
